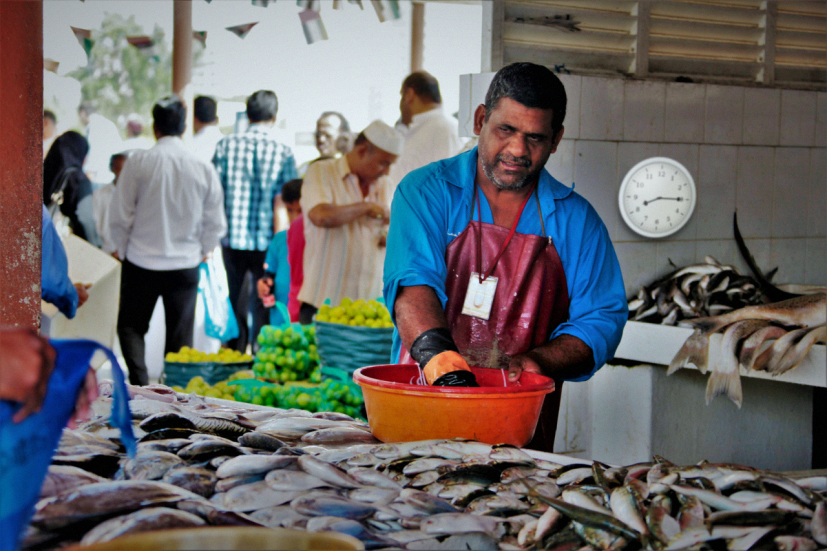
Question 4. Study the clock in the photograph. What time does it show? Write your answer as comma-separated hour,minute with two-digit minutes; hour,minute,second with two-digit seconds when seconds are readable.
8,15
